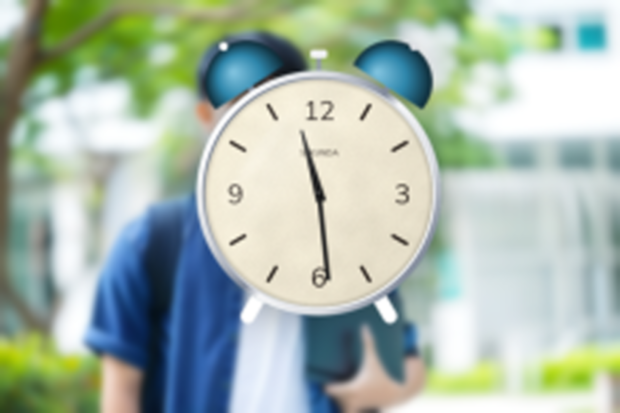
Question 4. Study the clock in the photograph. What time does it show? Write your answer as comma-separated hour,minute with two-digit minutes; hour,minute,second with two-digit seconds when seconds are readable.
11,29
